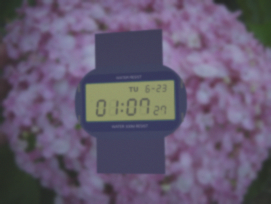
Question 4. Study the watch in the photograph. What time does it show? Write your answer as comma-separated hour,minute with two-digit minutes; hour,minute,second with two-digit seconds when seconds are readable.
1,07
